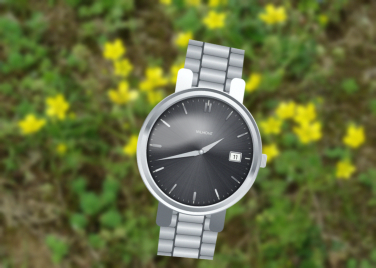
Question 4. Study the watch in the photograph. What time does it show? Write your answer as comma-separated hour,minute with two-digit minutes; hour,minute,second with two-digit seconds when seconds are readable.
1,42
